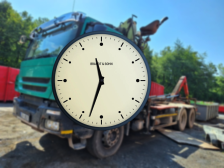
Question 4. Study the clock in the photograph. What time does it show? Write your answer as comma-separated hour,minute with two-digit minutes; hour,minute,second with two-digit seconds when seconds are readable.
11,33
